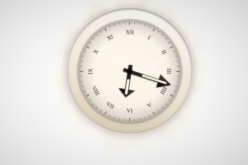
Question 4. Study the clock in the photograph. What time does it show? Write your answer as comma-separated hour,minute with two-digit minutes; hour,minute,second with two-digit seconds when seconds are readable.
6,18
